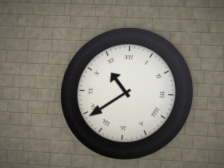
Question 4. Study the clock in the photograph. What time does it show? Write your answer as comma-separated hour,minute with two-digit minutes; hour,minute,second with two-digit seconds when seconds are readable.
10,39
